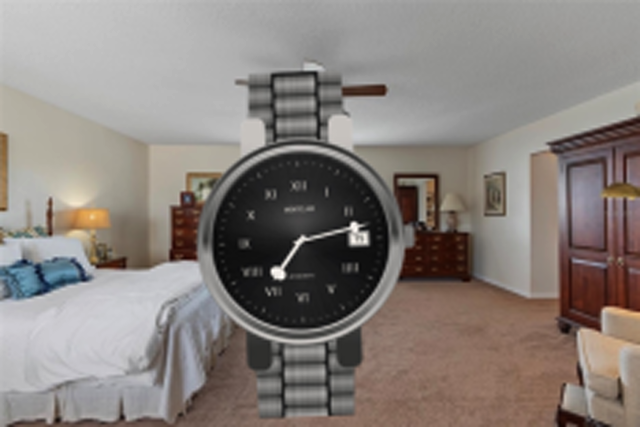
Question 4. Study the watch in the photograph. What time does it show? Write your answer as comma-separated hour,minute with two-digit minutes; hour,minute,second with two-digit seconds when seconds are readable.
7,13
